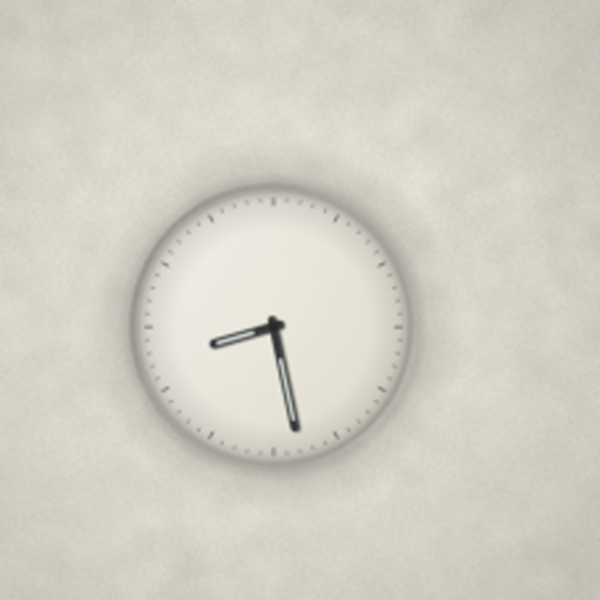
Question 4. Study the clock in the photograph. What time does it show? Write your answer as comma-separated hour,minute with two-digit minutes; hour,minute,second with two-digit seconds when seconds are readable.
8,28
